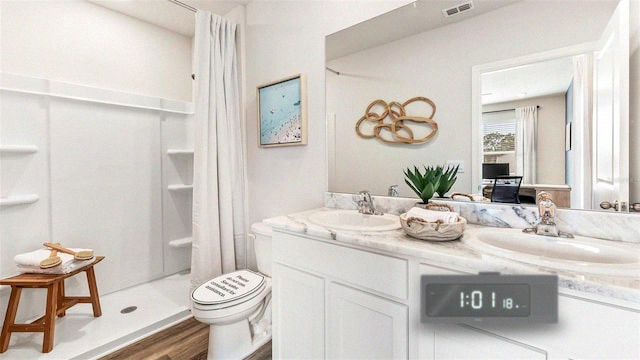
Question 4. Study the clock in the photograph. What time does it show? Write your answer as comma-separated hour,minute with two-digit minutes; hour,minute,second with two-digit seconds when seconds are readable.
1,01,18
